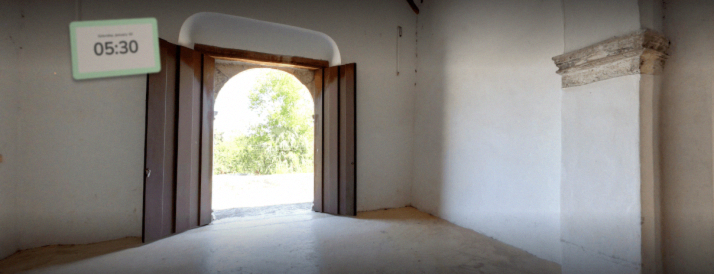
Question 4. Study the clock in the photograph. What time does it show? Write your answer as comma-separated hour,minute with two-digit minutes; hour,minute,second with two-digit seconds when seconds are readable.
5,30
